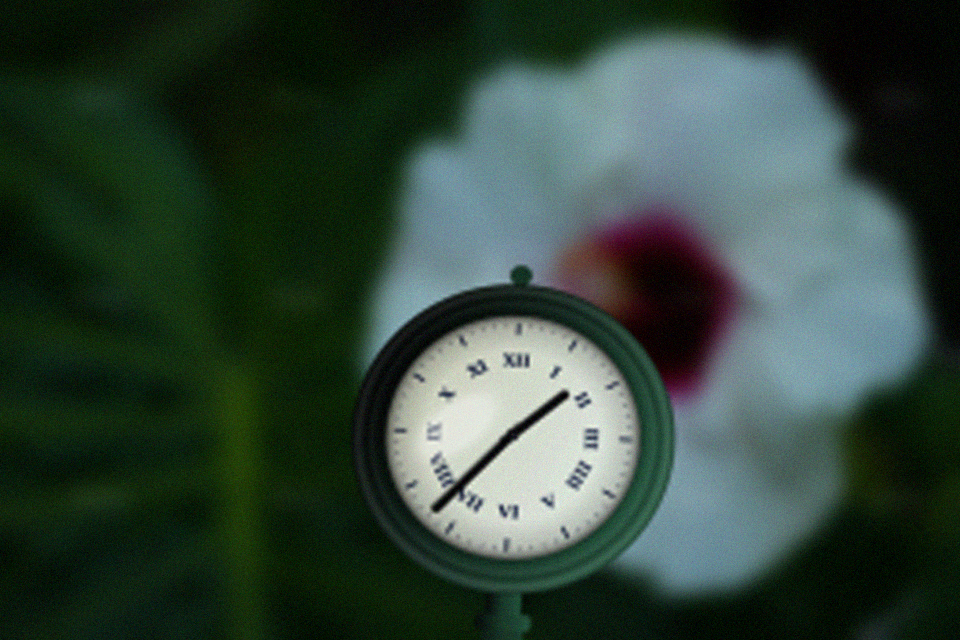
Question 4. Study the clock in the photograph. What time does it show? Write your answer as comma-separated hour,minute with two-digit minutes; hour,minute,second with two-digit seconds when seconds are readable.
1,37
